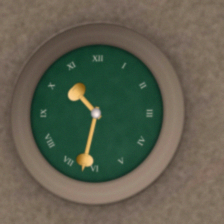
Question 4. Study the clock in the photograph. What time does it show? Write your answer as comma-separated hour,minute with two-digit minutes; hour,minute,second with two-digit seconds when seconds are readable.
10,32
